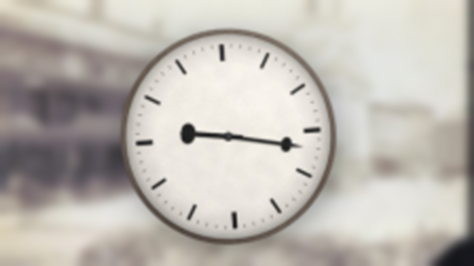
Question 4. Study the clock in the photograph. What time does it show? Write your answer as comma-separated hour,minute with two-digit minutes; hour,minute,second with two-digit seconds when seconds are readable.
9,17
